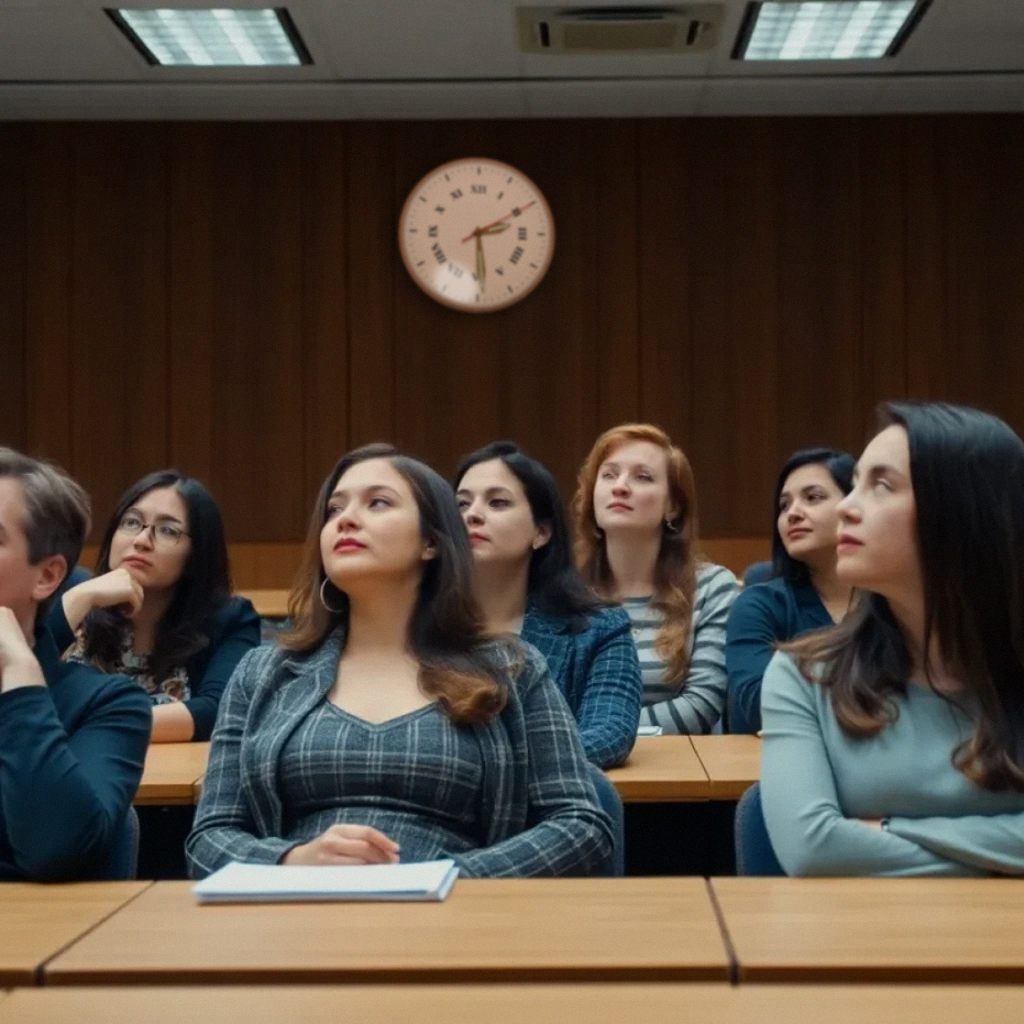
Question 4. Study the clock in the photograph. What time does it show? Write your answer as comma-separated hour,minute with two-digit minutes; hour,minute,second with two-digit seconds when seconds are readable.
2,29,10
